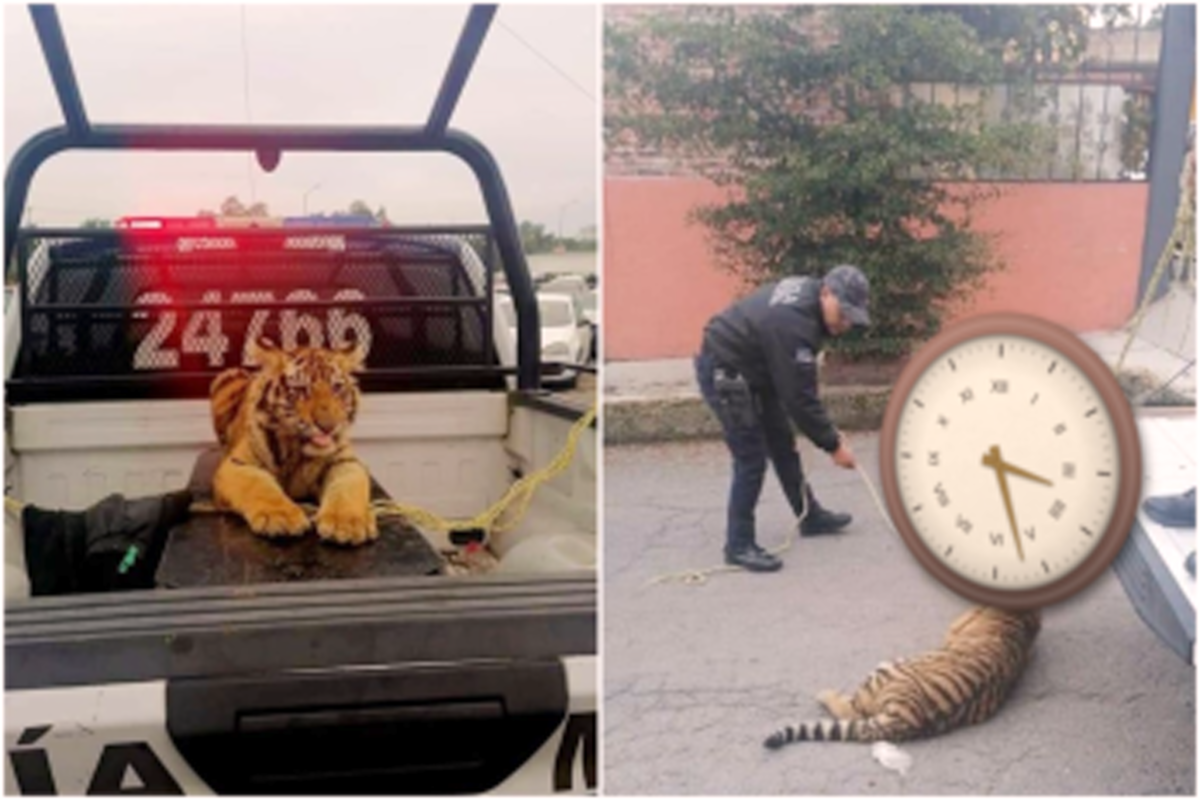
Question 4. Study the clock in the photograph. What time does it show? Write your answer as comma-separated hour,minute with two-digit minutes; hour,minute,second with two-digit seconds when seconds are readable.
3,27
